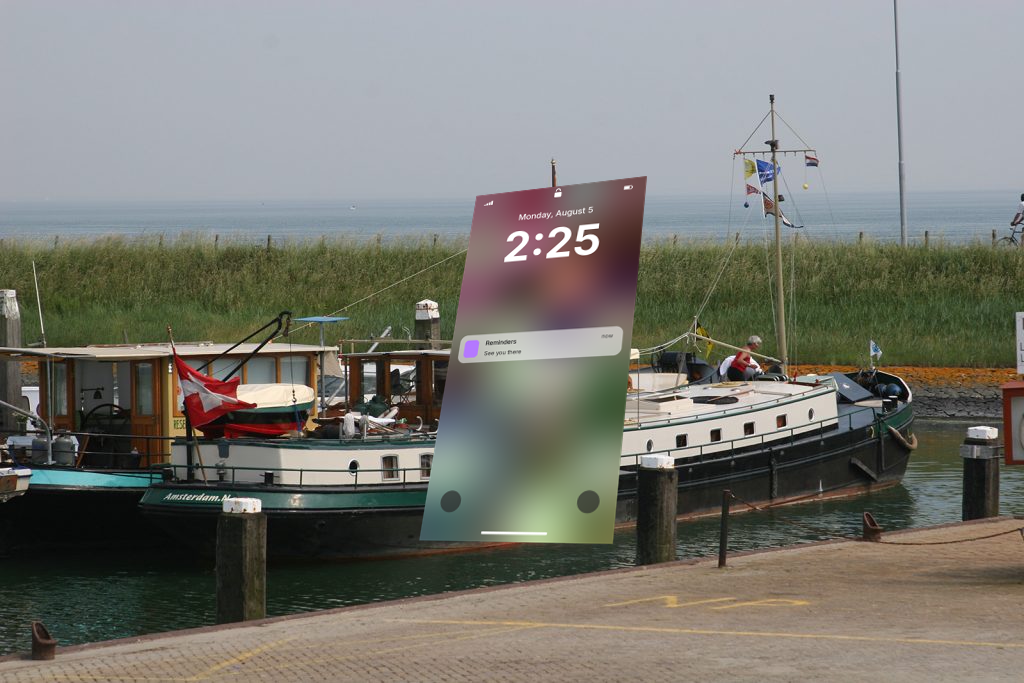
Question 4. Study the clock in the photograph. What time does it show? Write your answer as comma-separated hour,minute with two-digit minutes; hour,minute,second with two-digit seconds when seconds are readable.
2,25
